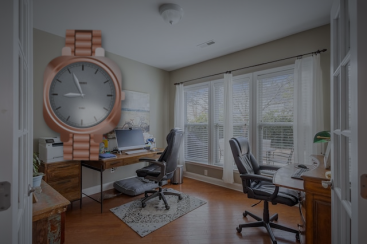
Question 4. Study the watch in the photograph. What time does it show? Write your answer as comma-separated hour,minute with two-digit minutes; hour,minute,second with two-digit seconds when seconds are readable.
8,56
